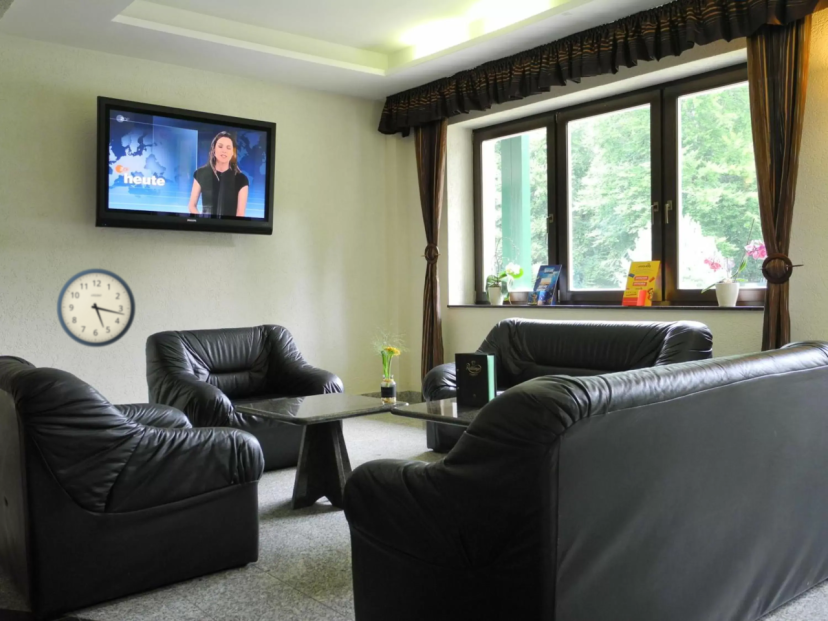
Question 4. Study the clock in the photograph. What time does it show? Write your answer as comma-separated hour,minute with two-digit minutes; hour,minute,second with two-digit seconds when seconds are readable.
5,17
